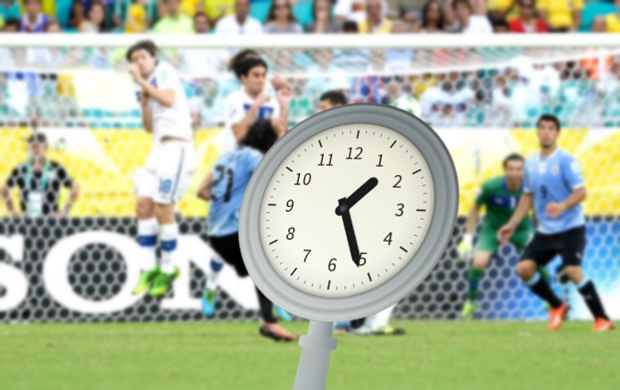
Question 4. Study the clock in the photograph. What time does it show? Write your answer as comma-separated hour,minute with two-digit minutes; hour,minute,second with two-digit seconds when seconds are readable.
1,26
